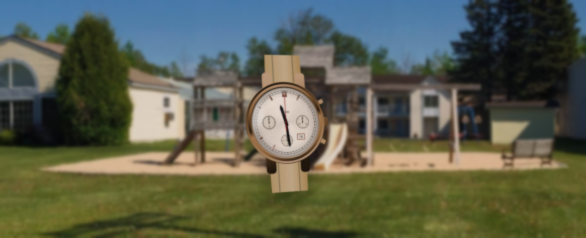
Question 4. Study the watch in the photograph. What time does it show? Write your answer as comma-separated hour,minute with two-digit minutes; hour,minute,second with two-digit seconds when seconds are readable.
11,29
